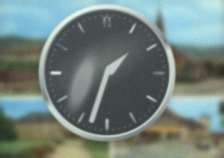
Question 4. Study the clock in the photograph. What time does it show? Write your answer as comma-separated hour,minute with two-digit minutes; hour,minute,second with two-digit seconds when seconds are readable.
1,33
